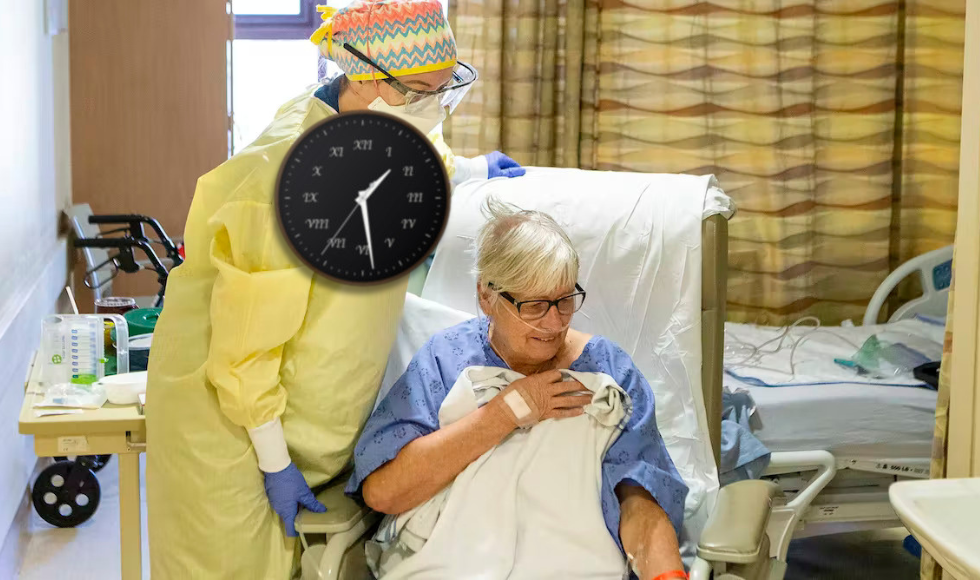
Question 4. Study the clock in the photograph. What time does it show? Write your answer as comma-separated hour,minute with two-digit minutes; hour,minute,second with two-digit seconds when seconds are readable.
1,28,36
